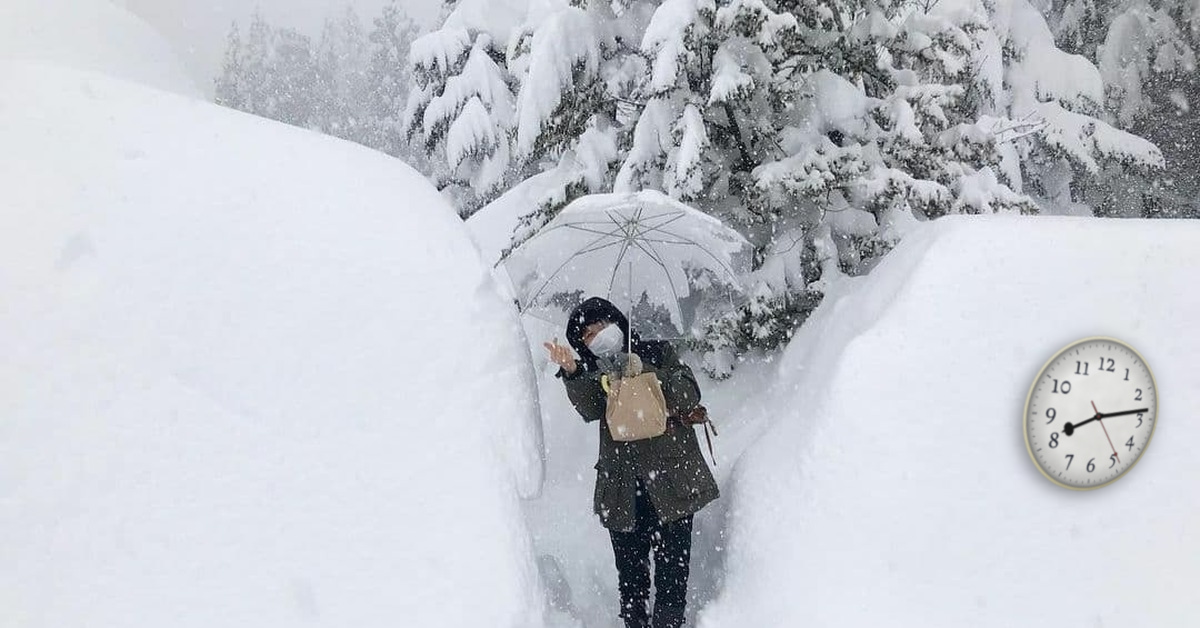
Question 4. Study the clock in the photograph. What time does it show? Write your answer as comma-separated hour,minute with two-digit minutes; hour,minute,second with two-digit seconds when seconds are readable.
8,13,24
